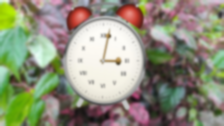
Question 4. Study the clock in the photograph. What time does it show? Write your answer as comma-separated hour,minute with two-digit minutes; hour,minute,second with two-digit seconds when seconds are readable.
3,02
